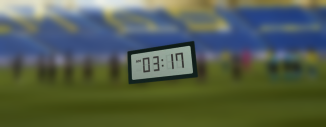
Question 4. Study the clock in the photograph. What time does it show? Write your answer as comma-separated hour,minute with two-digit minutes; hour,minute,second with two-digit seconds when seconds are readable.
3,17
